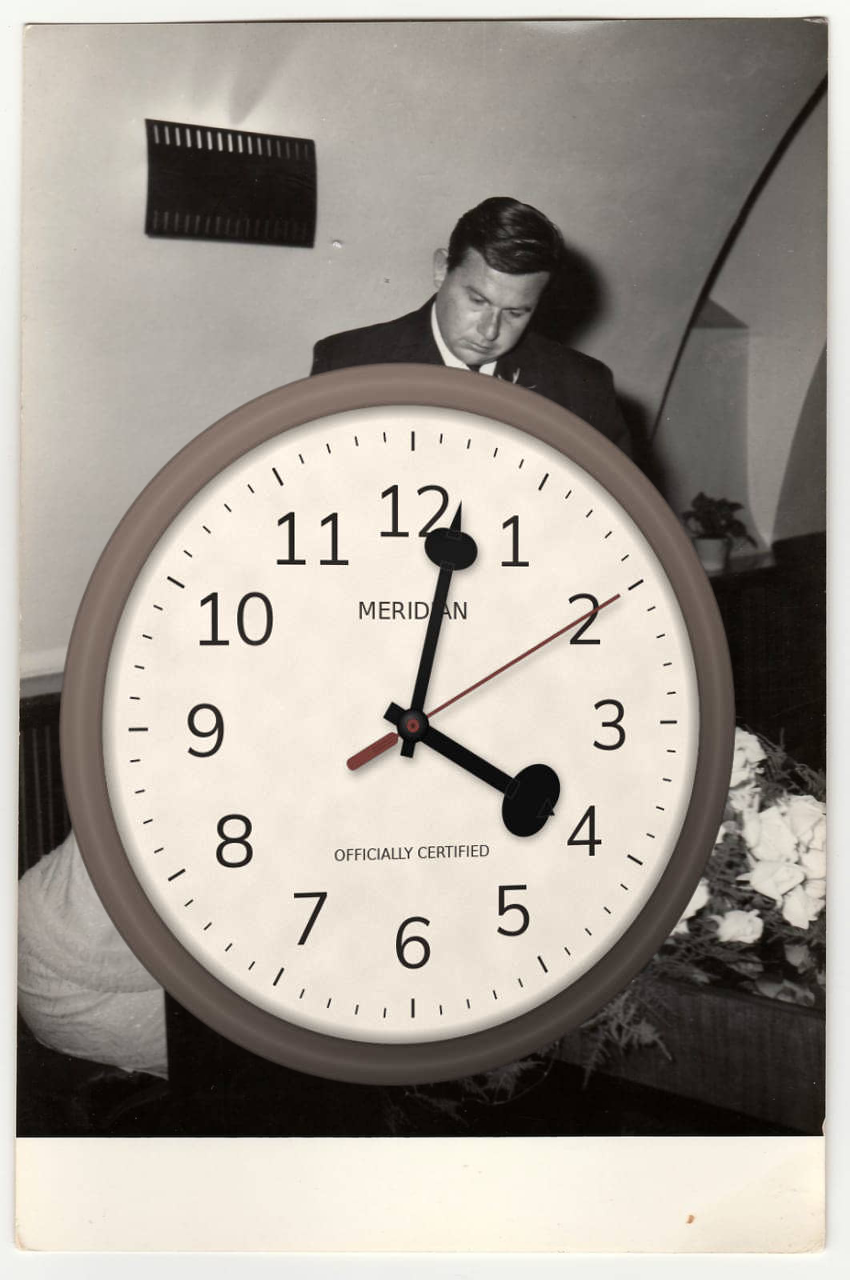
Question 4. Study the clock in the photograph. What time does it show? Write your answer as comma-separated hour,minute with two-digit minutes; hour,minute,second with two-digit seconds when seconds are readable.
4,02,10
